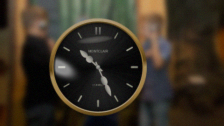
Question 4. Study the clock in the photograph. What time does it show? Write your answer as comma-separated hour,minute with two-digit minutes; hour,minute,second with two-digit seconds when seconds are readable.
10,26
